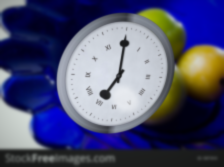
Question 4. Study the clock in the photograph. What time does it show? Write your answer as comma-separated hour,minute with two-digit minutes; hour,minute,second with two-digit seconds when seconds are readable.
7,00
